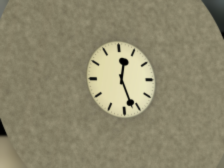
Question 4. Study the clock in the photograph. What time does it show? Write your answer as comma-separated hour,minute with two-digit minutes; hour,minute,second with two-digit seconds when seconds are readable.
12,27
